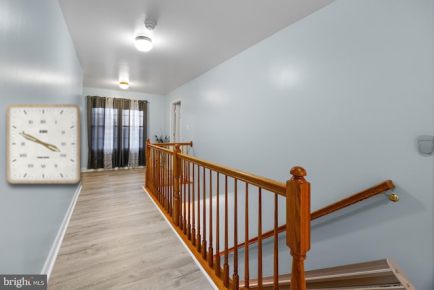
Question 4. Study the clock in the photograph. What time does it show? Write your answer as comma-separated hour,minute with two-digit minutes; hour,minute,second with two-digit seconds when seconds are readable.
3,49
